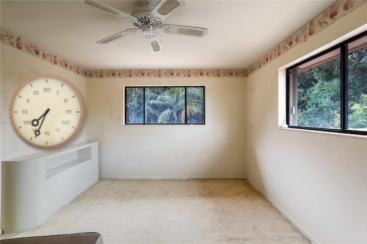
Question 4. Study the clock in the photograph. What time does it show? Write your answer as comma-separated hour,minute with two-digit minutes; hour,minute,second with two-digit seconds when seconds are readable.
7,34
